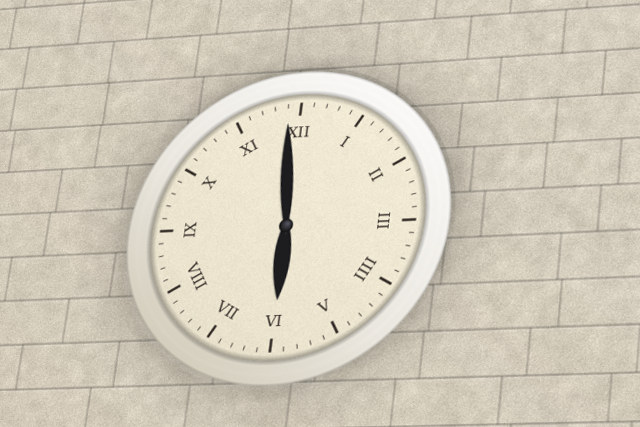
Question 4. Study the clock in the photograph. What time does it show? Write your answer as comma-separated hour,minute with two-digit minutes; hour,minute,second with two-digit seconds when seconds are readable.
5,59
